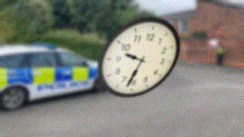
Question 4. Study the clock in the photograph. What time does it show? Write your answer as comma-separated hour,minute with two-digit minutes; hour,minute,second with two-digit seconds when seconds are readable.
9,32
